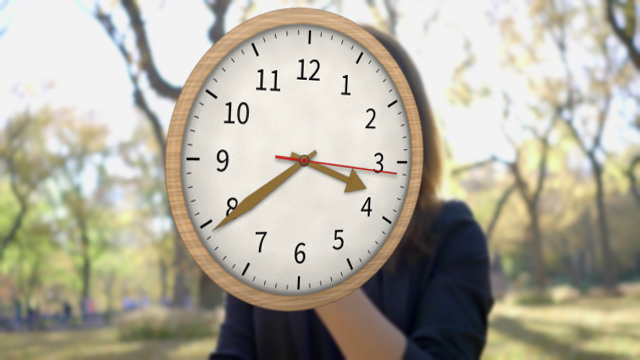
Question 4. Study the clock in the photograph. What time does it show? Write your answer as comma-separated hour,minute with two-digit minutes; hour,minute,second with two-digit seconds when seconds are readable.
3,39,16
